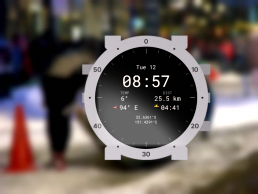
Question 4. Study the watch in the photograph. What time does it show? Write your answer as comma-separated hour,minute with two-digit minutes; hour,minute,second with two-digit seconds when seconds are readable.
8,57
